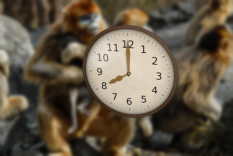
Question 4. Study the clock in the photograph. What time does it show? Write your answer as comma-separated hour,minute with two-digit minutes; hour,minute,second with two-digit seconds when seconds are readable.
8,00
